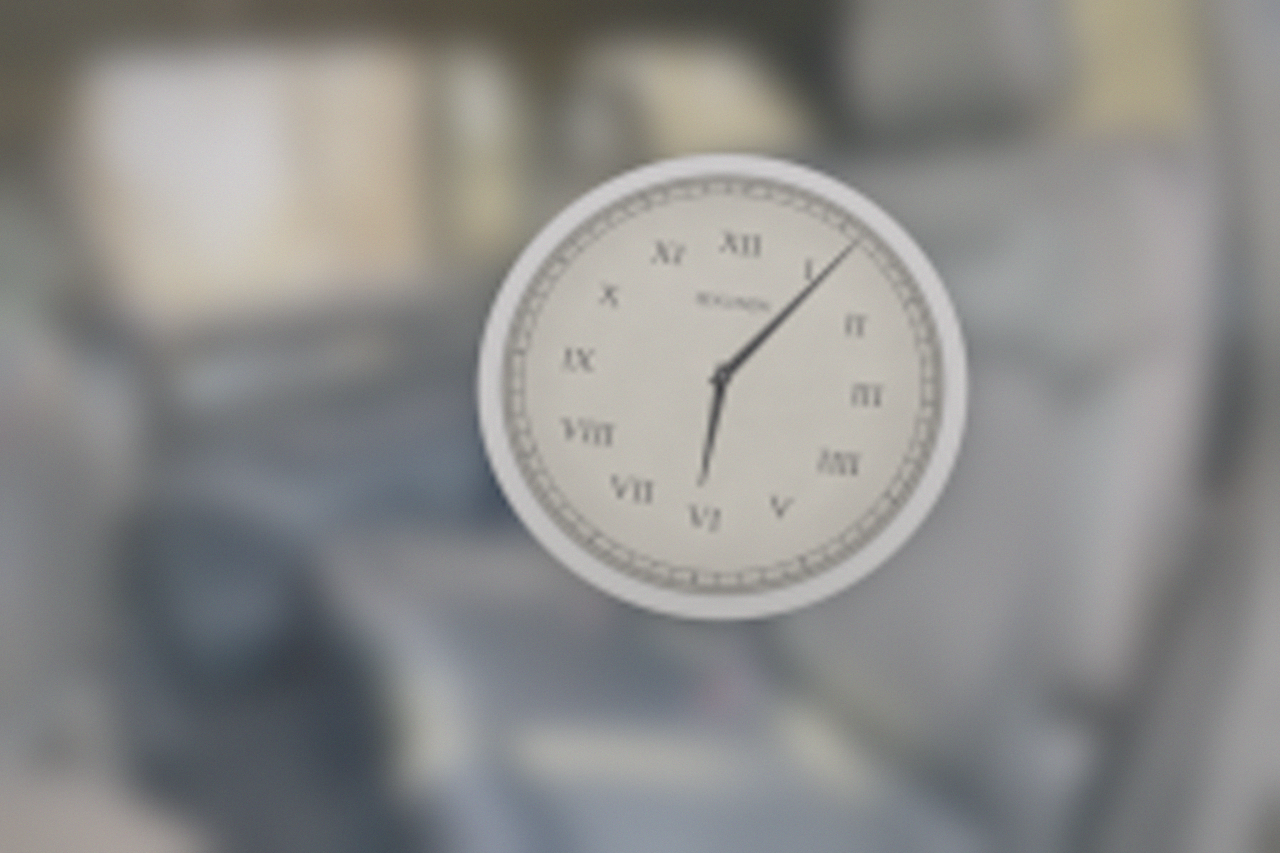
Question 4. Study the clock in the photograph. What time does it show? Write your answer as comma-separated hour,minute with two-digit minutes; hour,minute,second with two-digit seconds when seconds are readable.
6,06
